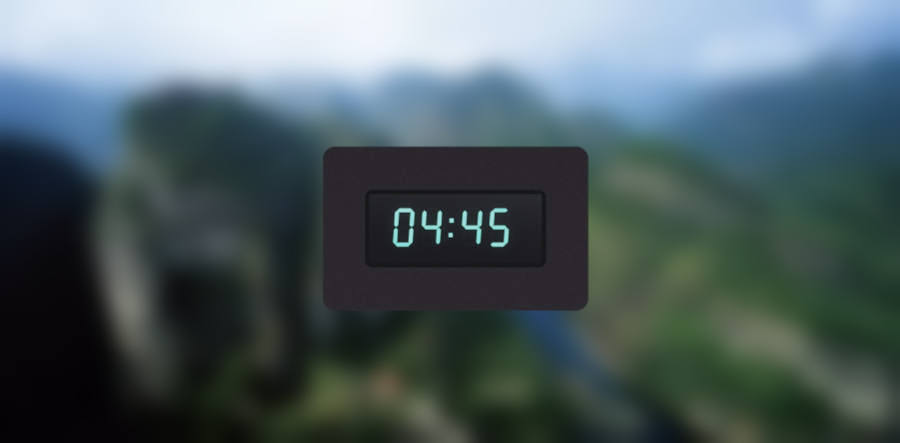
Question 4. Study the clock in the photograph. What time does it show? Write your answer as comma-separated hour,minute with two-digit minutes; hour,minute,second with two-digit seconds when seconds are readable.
4,45
